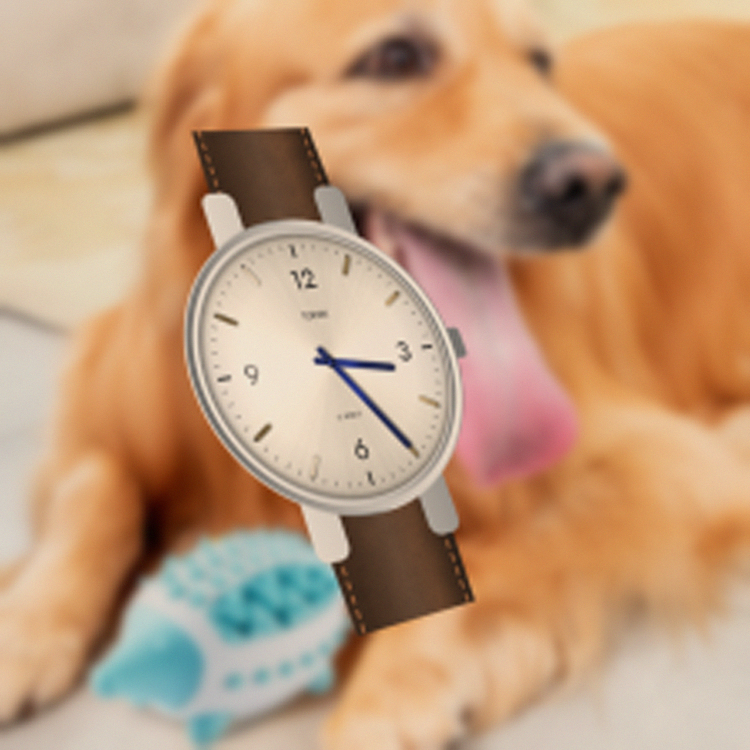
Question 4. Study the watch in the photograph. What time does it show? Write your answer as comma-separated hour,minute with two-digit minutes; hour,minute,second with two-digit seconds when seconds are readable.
3,25
